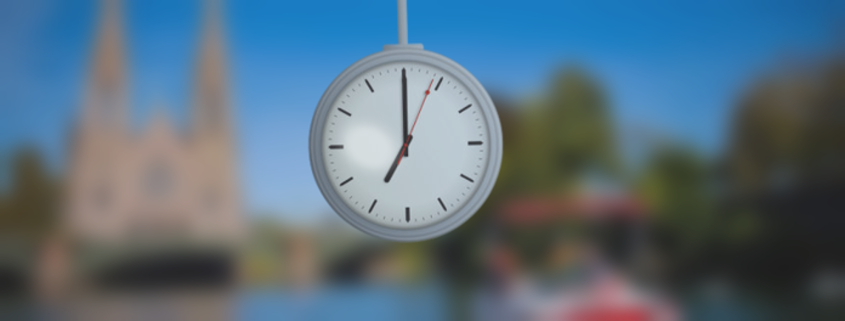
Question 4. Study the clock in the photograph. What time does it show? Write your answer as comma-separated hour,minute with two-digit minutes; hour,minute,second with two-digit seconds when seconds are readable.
7,00,04
